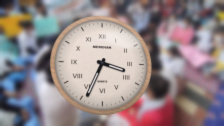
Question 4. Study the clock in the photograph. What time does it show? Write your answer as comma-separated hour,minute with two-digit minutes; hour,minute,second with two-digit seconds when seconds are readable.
3,34
